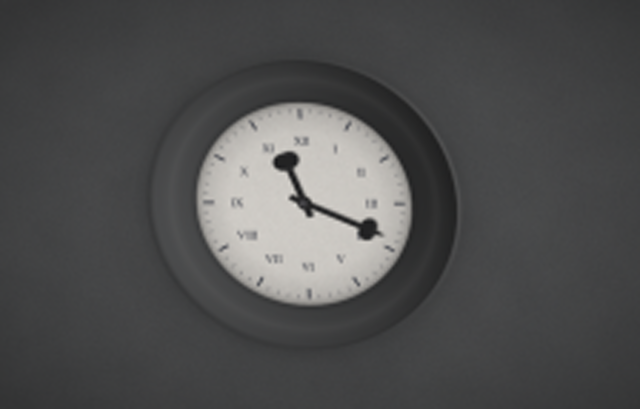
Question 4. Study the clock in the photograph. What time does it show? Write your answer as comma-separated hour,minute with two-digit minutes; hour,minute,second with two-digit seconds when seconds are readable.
11,19
